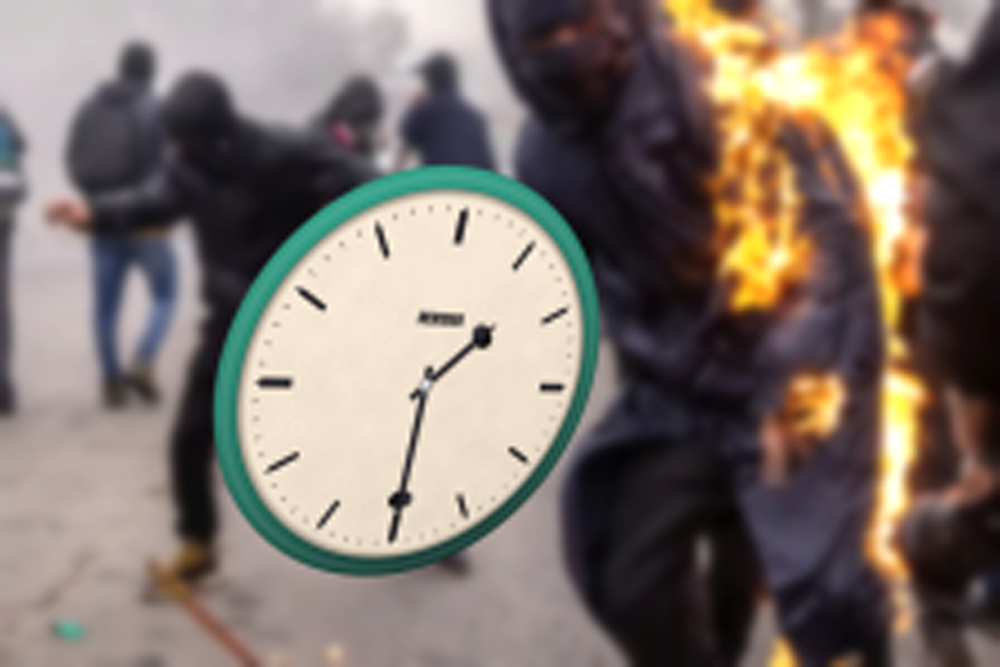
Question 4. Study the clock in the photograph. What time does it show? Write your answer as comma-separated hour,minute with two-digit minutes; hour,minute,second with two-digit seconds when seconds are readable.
1,30
